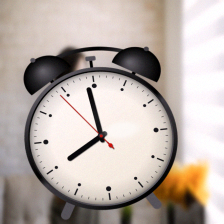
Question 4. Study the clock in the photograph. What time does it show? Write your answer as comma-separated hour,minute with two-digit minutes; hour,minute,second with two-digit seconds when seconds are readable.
7,58,54
